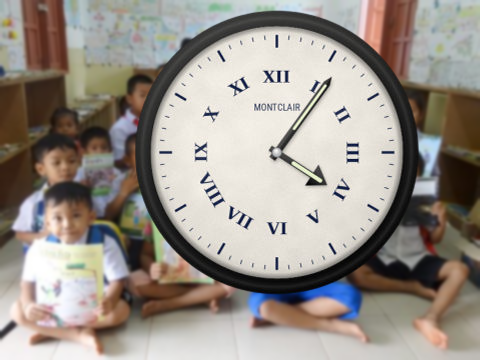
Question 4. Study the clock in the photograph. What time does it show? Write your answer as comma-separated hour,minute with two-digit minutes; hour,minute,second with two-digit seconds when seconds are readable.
4,06
